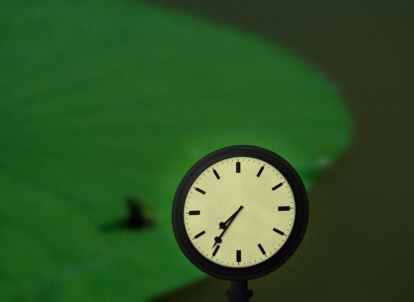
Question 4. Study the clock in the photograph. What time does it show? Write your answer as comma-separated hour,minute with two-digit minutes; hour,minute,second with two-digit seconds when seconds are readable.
7,36
